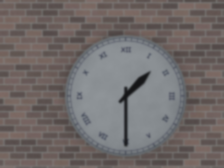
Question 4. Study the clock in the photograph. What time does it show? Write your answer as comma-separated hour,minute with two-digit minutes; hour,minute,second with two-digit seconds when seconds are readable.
1,30
